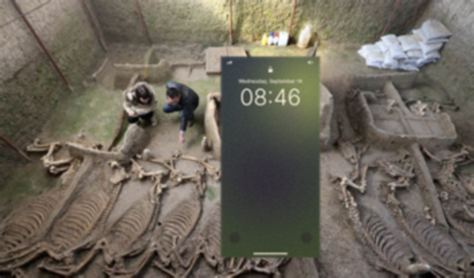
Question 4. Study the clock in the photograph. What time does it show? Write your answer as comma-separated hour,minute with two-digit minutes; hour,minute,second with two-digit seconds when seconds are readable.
8,46
